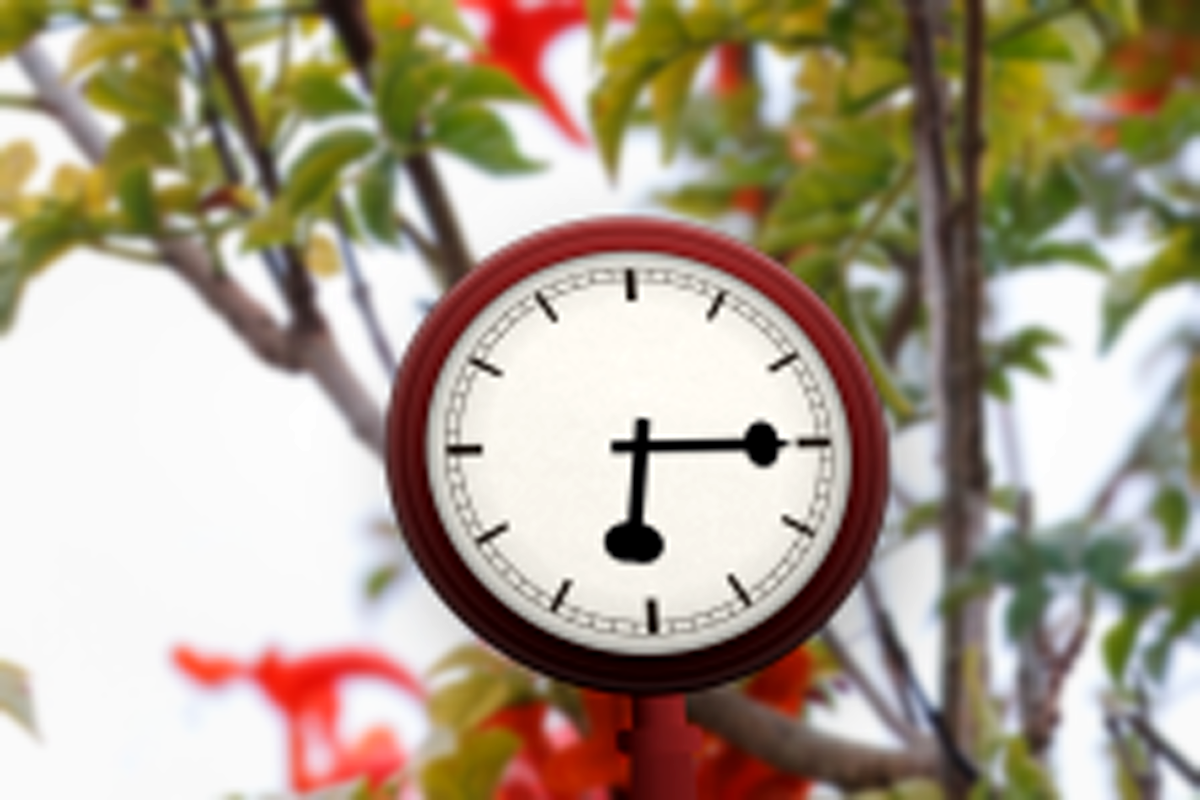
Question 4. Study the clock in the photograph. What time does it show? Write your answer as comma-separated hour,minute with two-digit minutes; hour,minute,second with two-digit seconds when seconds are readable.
6,15
